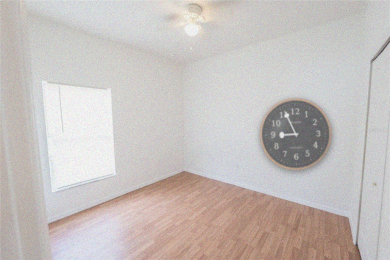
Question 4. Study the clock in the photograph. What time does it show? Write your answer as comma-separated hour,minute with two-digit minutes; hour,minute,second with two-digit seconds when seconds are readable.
8,56
